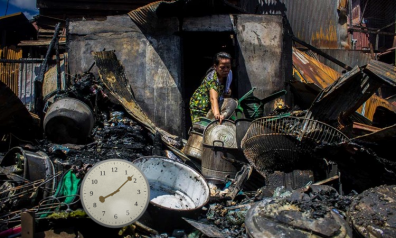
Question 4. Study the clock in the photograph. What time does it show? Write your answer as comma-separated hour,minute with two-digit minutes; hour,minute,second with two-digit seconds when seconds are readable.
8,08
